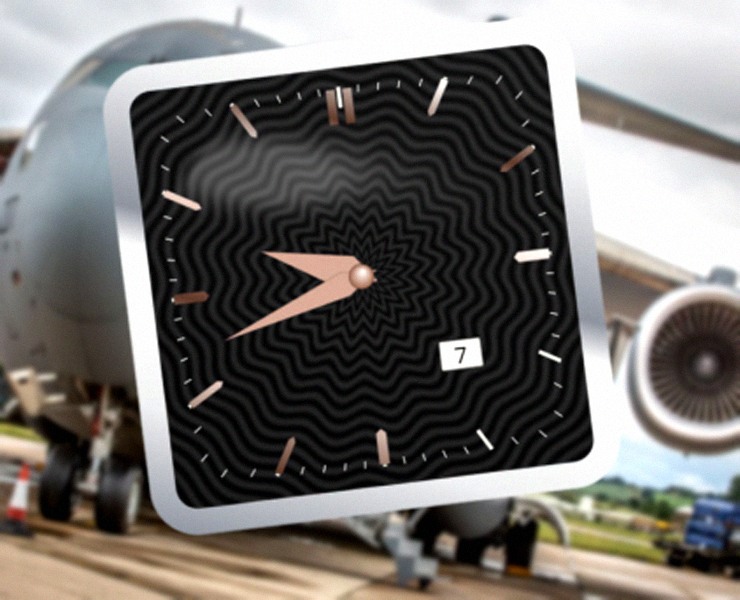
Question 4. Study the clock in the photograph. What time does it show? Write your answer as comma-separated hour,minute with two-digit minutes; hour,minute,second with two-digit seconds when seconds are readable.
9,42
